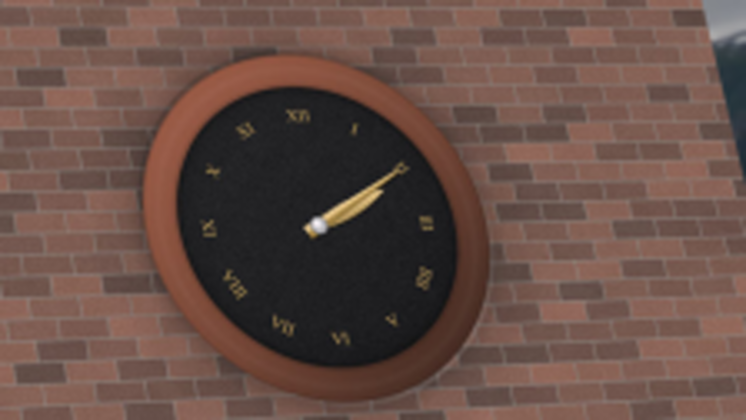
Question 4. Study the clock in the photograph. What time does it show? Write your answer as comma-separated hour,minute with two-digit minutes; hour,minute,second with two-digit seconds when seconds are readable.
2,10
